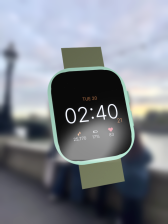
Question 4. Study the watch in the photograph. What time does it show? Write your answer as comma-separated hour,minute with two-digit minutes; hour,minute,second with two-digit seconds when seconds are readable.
2,40
